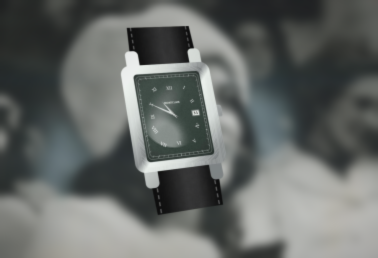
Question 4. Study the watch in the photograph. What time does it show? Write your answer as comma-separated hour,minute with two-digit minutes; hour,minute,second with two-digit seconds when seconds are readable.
10,50
